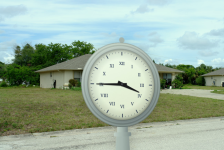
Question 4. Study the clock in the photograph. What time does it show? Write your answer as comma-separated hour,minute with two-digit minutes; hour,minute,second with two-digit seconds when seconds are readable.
3,45
